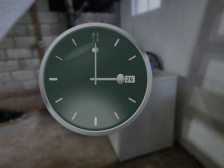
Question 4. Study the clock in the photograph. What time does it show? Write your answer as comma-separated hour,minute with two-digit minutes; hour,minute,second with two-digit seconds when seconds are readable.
3,00
